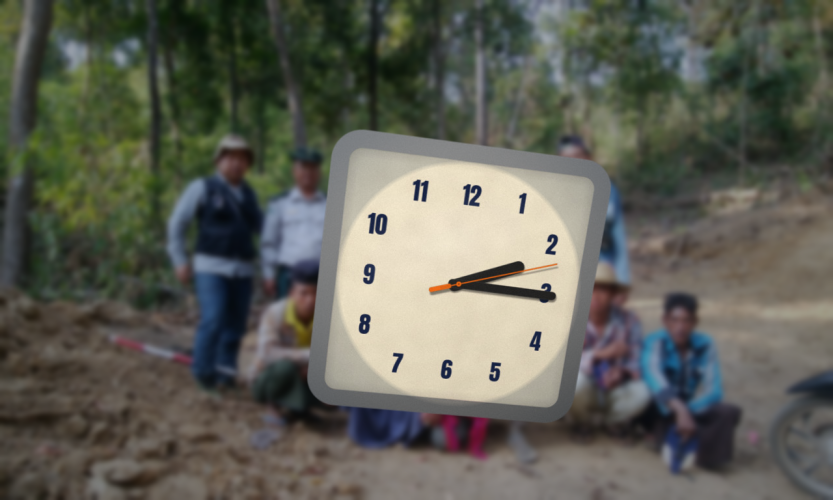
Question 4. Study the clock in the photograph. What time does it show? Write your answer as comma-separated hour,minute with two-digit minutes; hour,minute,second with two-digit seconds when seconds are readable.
2,15,12
